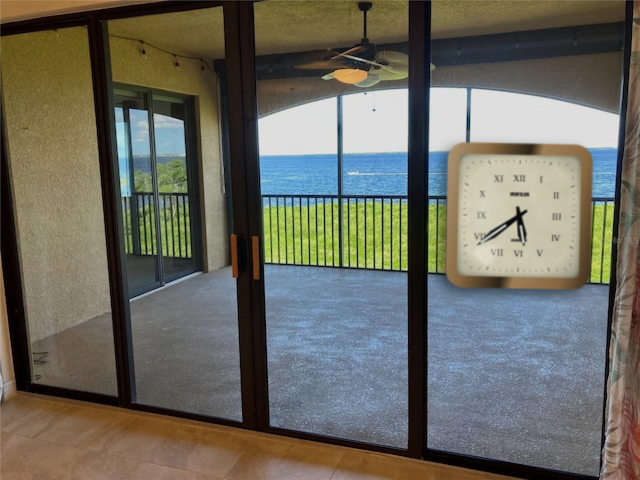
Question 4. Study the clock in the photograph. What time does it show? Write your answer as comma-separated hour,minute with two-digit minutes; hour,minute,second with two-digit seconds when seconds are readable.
5,39
